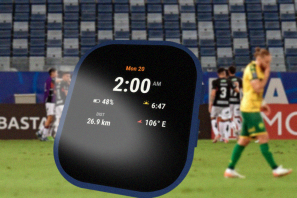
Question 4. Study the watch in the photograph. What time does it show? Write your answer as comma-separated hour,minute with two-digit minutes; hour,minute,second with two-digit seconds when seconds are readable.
2,00
